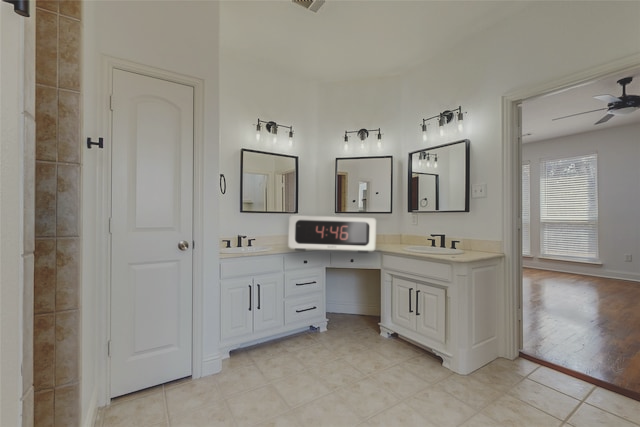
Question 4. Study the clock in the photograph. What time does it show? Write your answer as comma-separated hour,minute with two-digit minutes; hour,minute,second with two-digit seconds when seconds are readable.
4,46
